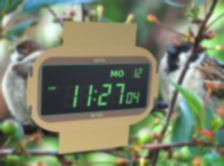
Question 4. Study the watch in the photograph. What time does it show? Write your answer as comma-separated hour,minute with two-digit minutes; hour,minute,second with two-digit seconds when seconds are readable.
11,27,04
